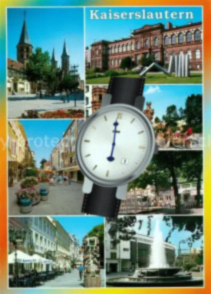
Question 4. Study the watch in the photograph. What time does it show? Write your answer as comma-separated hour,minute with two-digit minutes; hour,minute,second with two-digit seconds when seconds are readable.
5,59
